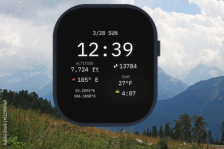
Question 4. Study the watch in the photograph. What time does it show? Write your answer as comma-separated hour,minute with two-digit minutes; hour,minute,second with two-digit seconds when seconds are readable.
12,39
